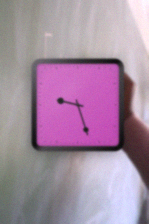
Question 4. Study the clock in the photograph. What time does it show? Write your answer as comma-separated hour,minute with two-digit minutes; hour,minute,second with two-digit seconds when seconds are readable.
9,27
